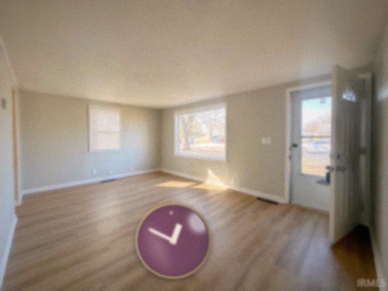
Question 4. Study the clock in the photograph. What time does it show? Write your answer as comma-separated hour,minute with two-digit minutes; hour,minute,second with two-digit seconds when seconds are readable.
12,50
